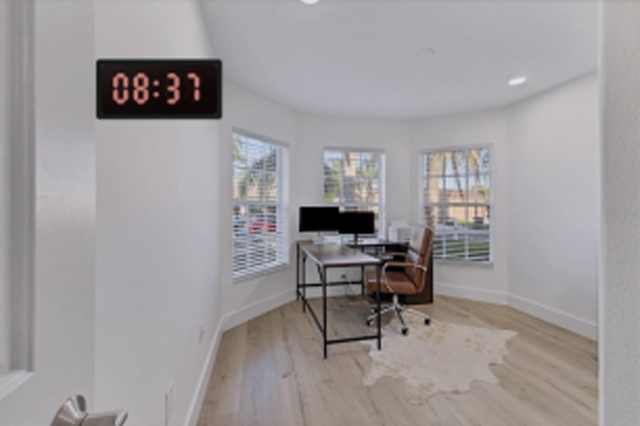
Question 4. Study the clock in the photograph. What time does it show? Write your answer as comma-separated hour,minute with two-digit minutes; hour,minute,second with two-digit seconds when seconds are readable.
8,37
